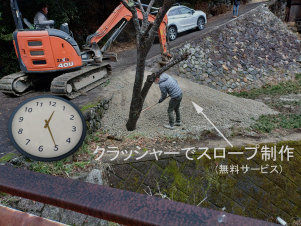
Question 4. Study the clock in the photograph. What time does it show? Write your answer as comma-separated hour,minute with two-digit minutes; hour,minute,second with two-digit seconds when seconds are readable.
12,25
